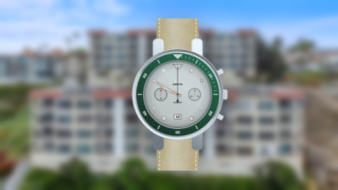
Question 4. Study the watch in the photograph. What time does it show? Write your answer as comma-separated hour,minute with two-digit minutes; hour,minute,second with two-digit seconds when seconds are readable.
9,50
